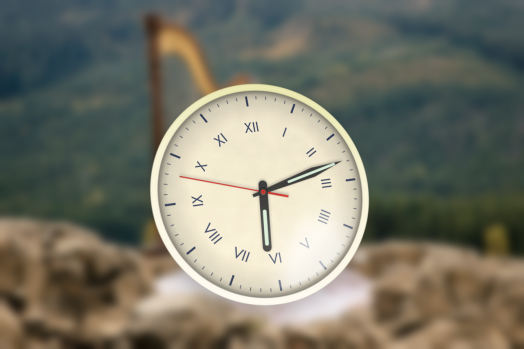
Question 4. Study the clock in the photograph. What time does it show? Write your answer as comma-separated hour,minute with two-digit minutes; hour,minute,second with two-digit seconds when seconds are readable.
6,12,48
